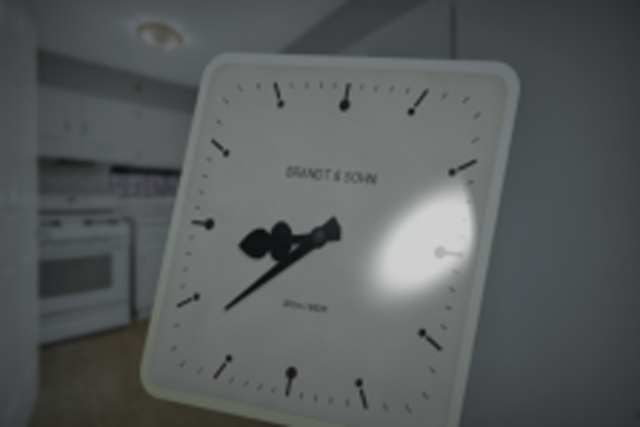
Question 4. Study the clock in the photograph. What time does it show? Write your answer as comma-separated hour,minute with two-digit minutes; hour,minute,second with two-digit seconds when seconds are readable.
8,38
